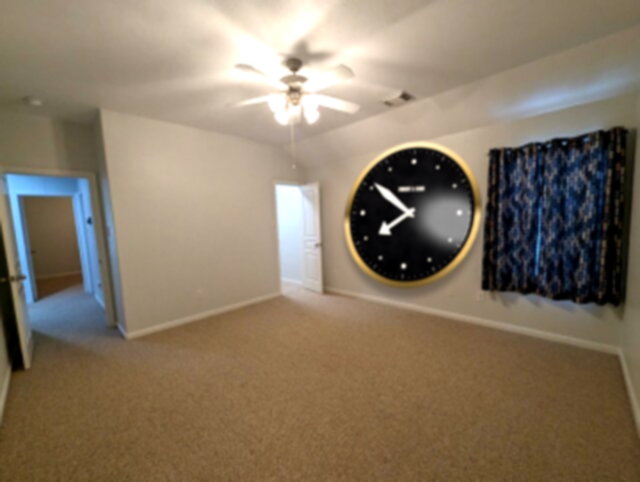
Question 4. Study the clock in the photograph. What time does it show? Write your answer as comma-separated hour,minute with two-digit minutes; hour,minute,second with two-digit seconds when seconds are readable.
7,51
